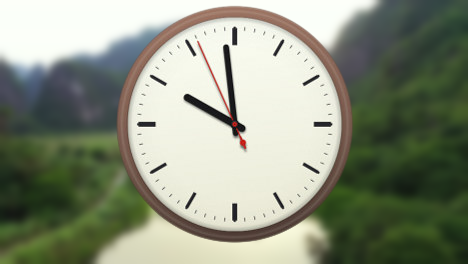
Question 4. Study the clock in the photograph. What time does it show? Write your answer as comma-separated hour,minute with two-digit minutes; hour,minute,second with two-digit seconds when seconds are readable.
9,58,56
